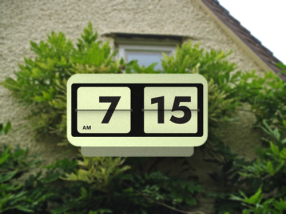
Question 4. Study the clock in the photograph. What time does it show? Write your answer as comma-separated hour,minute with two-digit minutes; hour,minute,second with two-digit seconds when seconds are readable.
7,15
